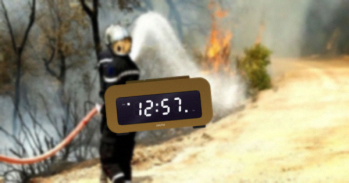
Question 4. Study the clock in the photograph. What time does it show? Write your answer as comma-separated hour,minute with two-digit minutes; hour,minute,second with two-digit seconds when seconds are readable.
12,57
